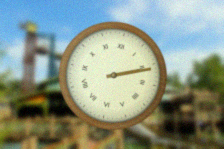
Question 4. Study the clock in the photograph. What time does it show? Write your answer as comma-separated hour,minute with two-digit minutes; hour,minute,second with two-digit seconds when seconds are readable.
2,11
